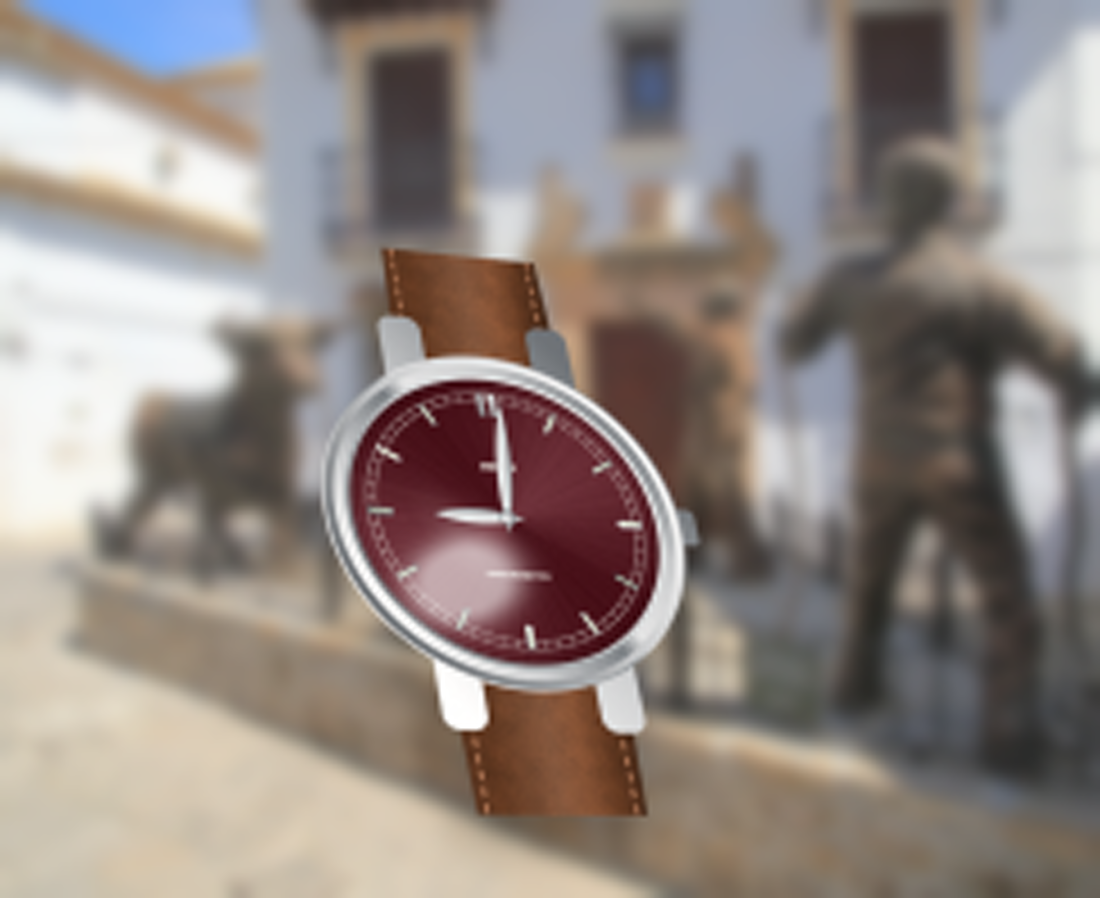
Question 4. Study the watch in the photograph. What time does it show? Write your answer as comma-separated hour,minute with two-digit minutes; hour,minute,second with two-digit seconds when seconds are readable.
9,01
